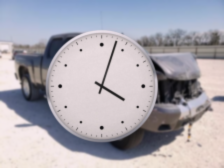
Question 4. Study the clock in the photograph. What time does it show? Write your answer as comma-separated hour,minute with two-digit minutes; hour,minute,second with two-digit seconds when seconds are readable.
4,03
